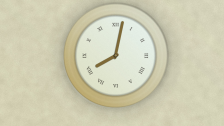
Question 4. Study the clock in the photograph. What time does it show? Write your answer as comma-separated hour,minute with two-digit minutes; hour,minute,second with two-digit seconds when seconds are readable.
8,02
